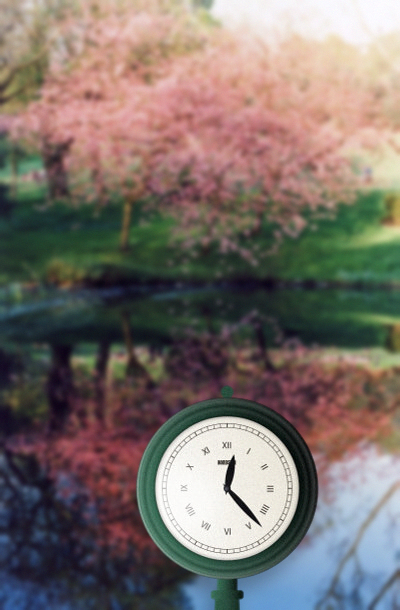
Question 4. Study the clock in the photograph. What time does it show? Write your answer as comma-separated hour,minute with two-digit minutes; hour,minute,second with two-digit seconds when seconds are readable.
12,23
